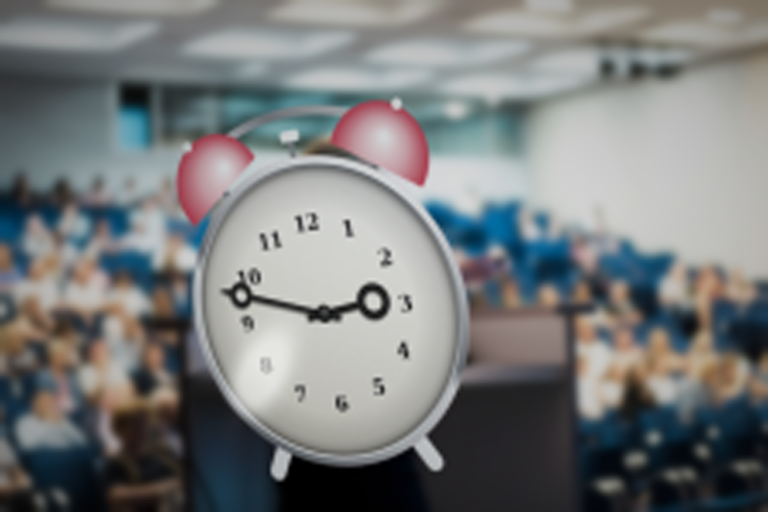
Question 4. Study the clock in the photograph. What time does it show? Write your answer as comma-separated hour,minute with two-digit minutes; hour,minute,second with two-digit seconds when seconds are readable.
2,48
